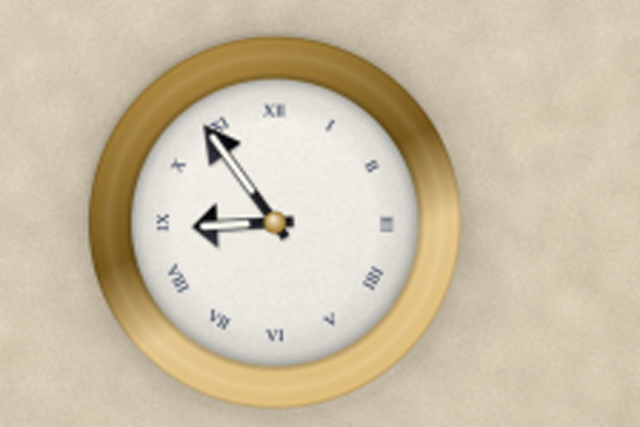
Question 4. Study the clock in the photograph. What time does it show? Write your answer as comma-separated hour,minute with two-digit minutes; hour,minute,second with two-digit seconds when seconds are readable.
8,54
